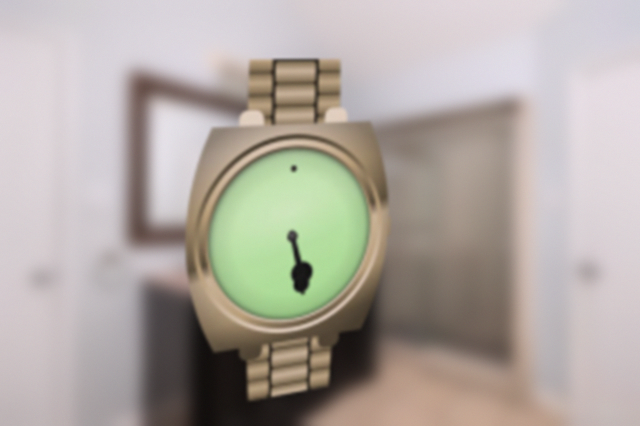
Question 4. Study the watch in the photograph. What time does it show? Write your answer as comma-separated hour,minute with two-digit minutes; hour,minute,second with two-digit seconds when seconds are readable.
5,28
